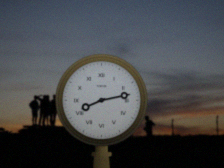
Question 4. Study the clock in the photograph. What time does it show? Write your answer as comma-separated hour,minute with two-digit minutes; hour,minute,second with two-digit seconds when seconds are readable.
8,13
